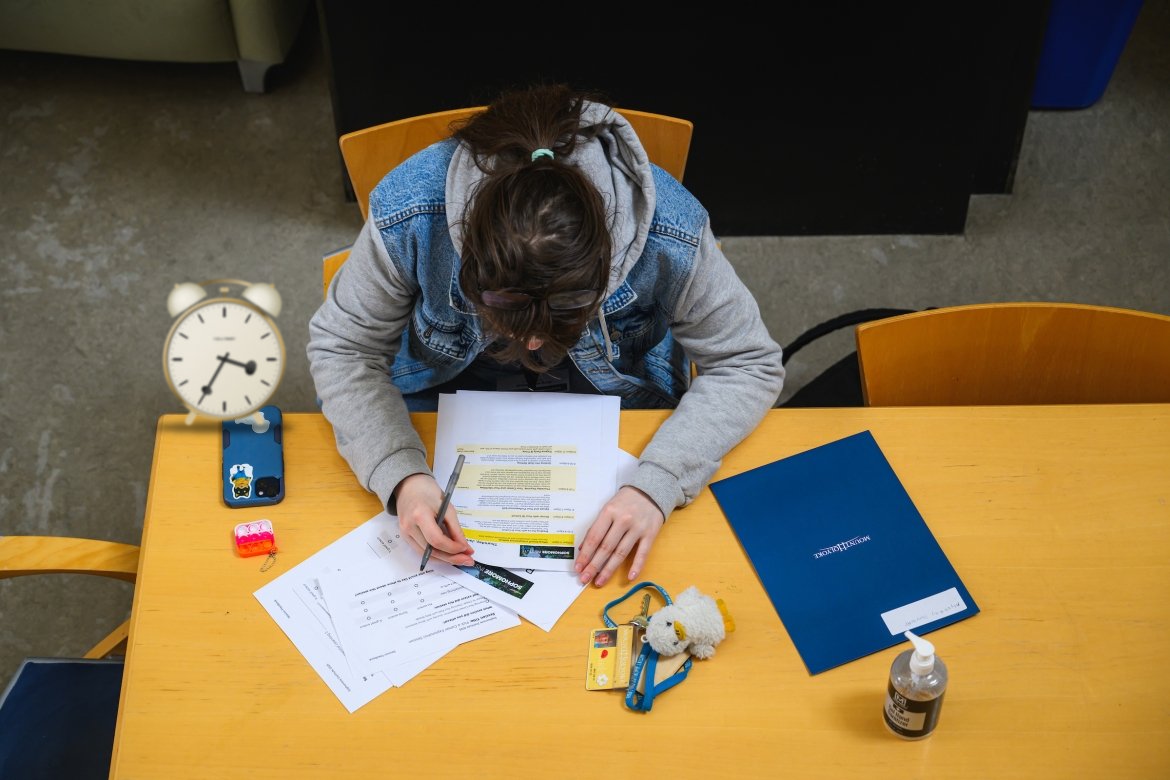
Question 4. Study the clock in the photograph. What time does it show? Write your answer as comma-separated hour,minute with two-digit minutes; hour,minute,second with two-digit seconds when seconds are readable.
3,35
